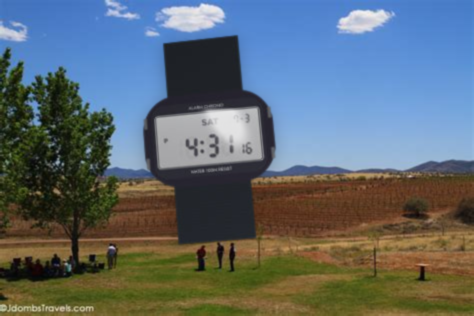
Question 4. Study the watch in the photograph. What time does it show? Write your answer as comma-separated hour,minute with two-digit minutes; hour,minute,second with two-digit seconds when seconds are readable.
4,31,16
